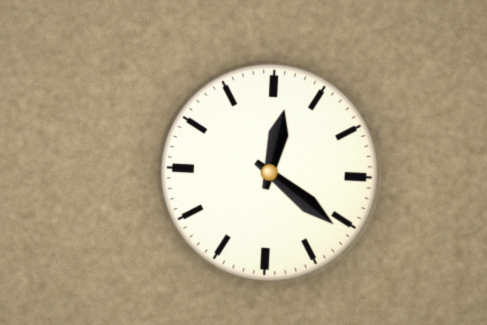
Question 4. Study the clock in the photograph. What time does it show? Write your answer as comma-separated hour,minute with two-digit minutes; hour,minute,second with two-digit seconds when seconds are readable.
12,21
